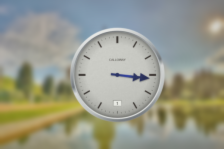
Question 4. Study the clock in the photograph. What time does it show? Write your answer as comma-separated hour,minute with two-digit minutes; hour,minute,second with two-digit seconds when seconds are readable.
3,16
